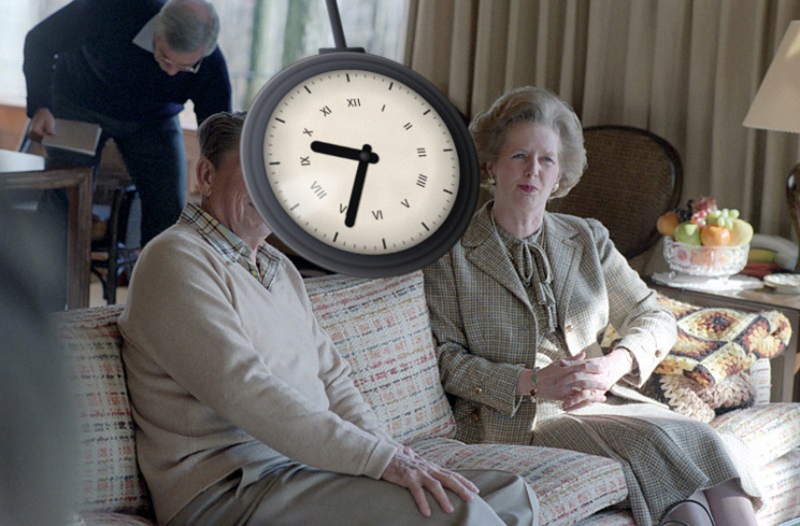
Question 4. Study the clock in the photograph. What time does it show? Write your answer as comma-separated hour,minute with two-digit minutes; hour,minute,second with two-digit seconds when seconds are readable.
9,34
